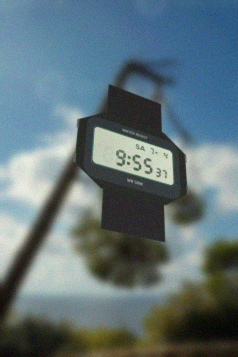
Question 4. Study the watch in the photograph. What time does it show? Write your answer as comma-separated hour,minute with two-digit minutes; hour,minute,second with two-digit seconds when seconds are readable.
9,55,37
